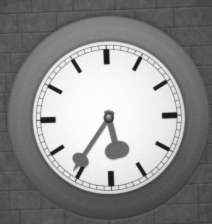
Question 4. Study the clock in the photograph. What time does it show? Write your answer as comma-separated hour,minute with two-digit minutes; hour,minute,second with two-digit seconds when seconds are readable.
5,36
